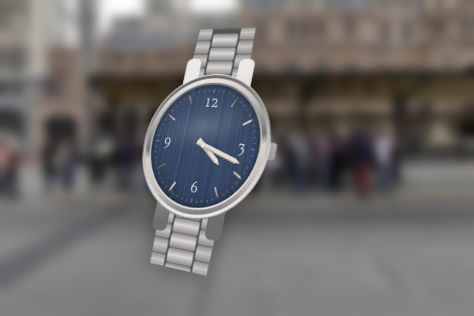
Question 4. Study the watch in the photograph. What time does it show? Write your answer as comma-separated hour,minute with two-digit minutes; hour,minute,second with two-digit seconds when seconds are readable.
4,18
